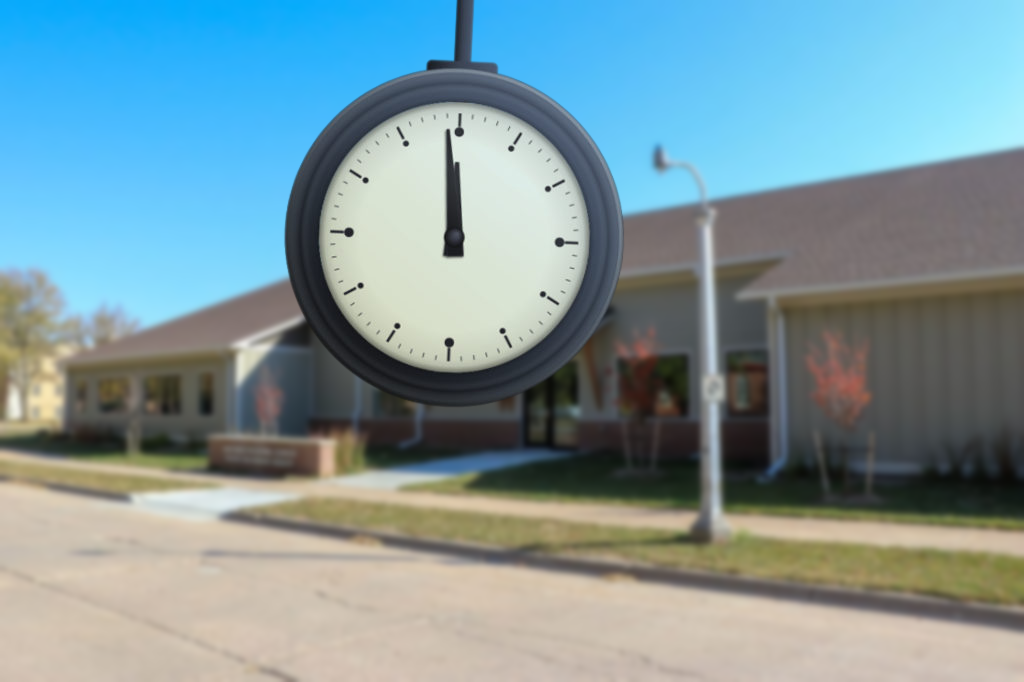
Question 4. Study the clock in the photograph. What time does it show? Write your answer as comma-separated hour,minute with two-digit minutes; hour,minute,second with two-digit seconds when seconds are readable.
11,59
